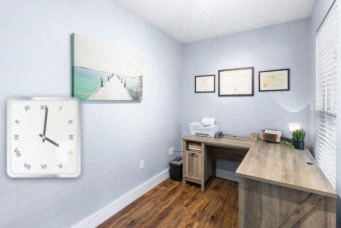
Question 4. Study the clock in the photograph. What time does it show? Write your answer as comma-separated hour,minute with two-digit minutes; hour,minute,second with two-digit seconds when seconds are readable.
4,01
